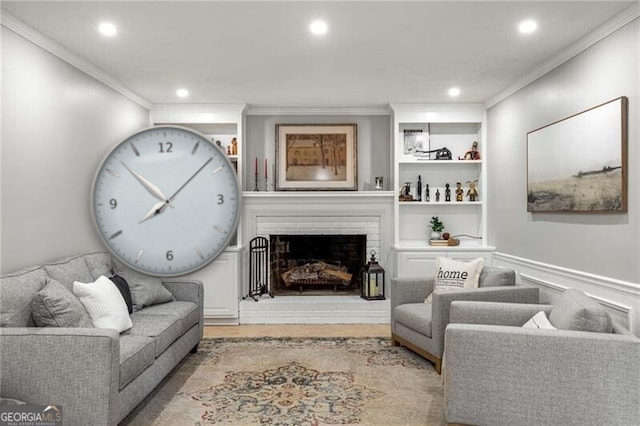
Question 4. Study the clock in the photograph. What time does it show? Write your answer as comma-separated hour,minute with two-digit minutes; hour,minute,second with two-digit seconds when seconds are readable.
7,52,08
